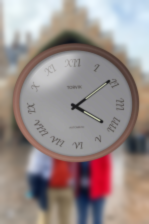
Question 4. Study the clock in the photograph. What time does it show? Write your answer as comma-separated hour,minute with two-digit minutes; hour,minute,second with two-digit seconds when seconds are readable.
4,09
